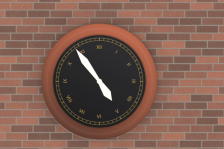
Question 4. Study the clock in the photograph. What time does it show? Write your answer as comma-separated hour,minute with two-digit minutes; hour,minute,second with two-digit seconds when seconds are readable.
4,54
